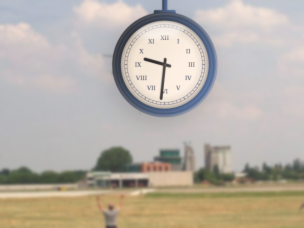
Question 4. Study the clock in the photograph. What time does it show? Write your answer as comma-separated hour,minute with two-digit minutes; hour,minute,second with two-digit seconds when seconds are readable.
9,31
